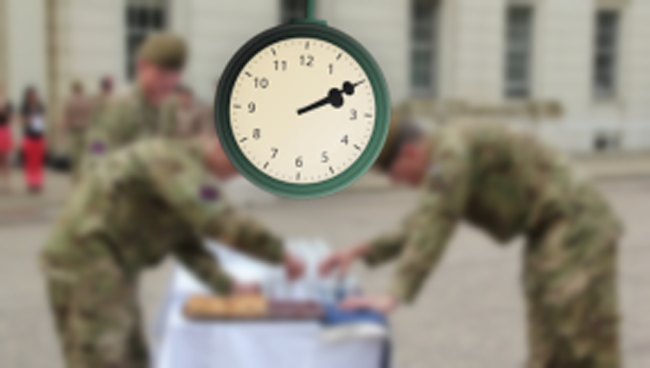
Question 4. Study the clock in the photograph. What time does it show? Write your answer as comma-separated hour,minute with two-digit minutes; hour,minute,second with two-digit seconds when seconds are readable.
2,10
